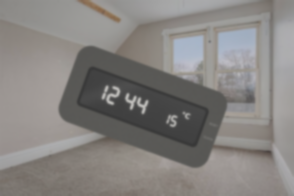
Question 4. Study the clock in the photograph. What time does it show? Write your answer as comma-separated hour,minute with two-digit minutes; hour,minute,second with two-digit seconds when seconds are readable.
12,44
